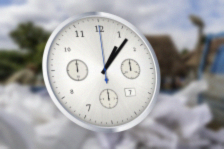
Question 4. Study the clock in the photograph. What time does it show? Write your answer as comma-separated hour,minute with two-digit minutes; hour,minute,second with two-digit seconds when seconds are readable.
1,07
